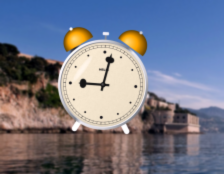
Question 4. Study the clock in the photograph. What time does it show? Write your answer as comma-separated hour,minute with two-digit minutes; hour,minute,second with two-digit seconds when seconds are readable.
9,02
